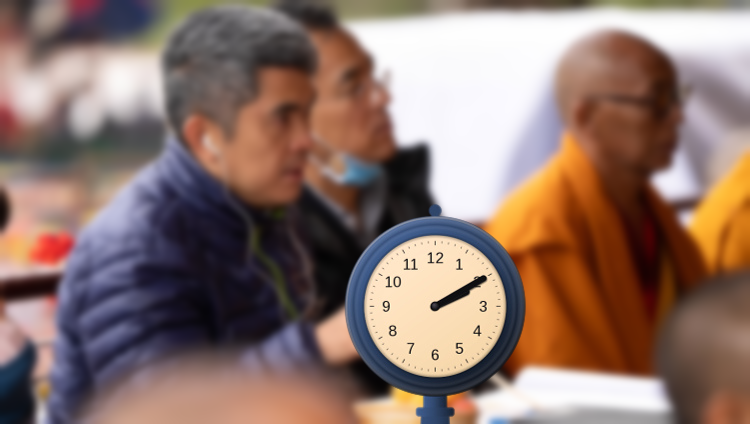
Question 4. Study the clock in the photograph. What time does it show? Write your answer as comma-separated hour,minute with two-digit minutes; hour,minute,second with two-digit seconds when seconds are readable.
2,10
